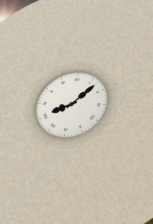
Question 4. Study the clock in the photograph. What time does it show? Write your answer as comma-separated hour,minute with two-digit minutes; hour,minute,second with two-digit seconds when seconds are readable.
8,07
